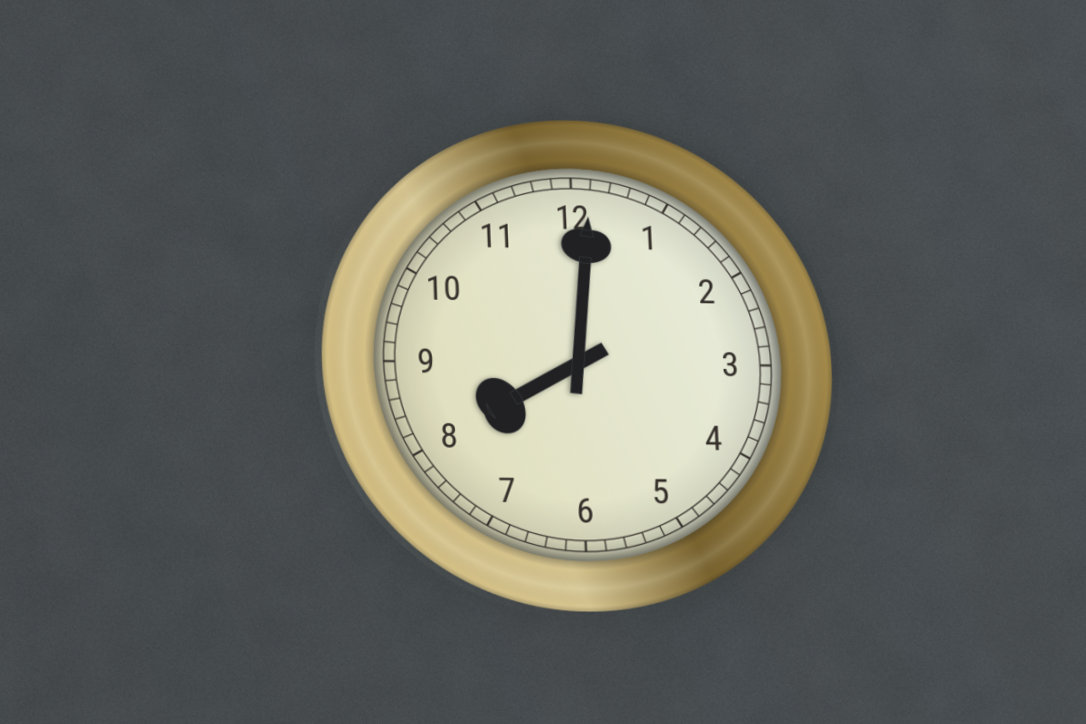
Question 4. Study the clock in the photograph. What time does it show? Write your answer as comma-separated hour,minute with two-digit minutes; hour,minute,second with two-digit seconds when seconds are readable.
8,01
